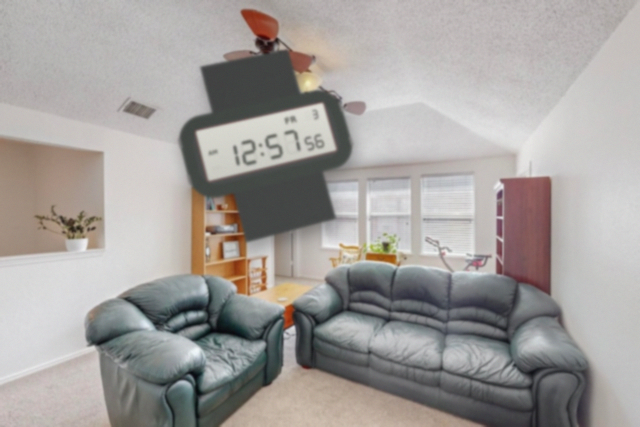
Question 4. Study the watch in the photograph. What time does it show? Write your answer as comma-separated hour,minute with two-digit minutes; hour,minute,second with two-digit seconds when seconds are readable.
12,57,56
